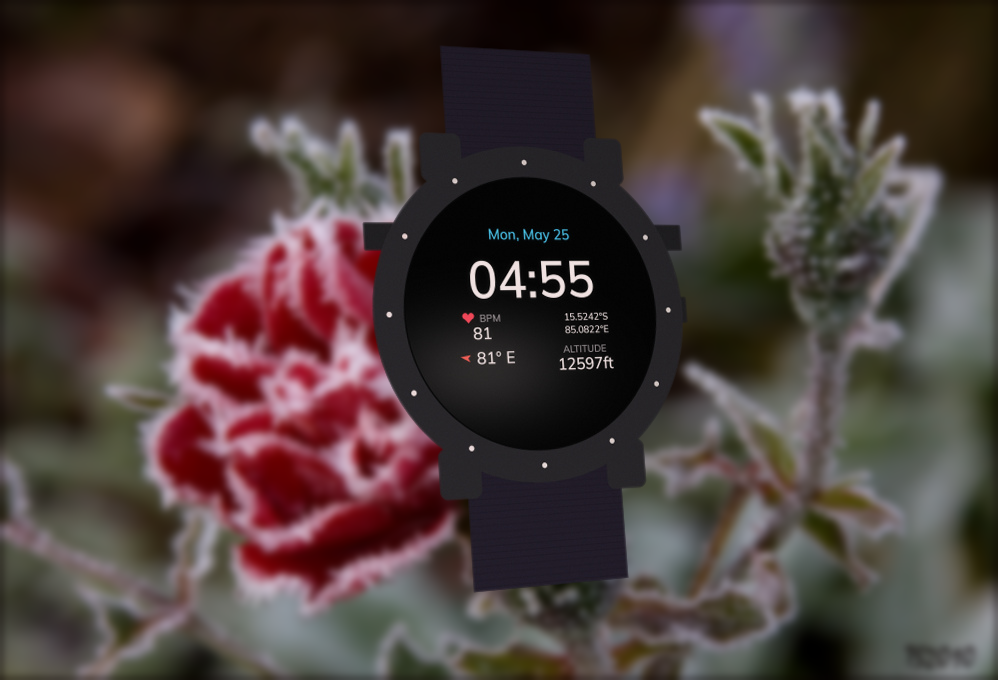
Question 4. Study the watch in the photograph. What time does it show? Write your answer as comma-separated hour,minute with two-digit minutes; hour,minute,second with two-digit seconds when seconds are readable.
4,55
